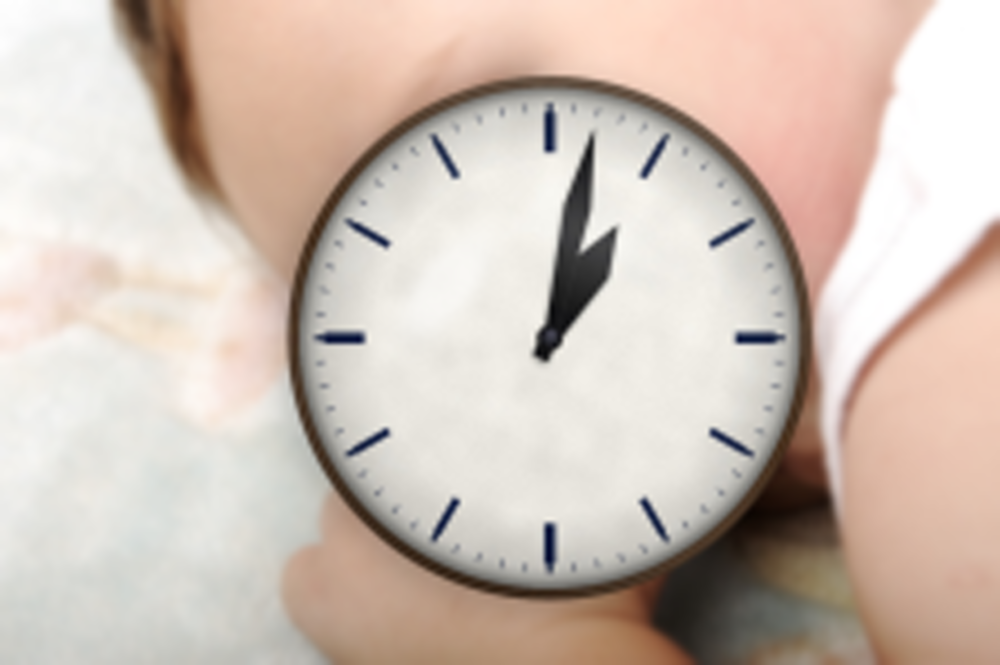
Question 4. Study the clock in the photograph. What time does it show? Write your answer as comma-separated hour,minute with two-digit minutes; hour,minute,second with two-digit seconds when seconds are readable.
1,02
